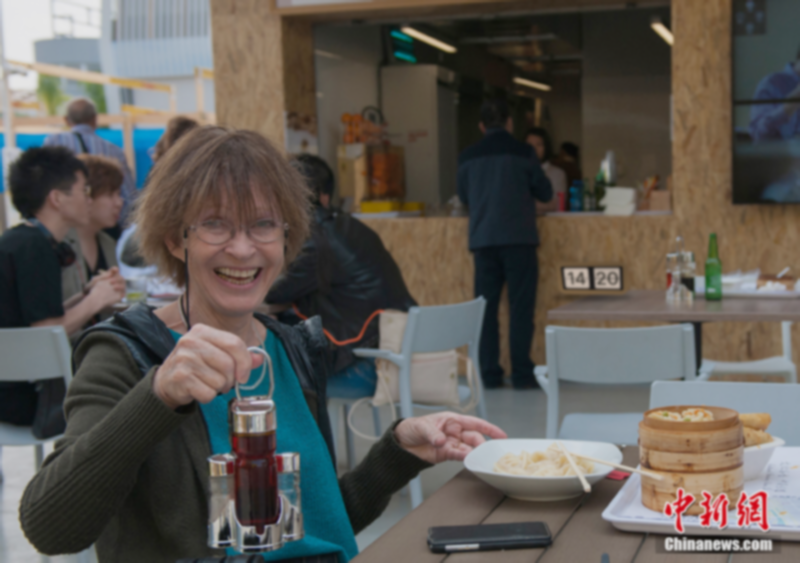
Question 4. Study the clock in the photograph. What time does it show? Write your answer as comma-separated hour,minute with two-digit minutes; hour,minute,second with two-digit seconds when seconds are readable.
14,20
